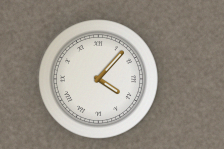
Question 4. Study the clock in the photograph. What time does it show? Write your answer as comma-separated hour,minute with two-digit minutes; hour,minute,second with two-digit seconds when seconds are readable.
4,07
